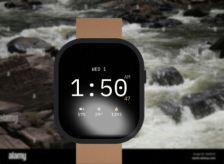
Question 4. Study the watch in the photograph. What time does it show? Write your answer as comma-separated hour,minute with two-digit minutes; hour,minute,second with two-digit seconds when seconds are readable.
1,50
